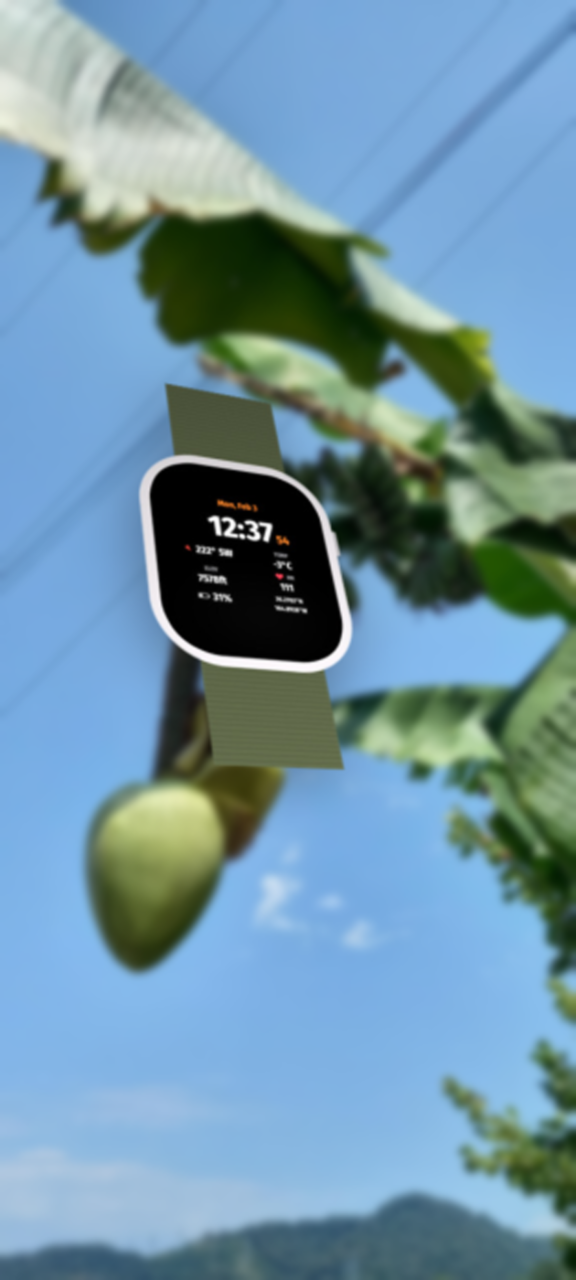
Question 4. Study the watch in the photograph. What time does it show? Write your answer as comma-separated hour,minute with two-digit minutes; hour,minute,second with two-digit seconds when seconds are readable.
12,37
